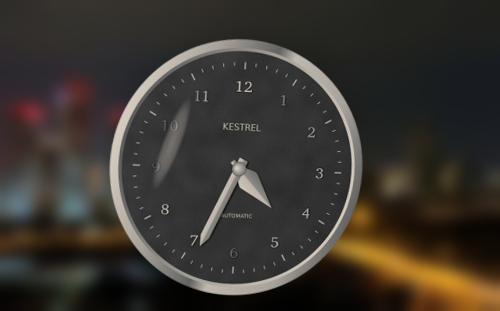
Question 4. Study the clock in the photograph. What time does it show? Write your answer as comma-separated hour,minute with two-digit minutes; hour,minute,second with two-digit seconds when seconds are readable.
4,34
